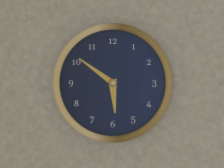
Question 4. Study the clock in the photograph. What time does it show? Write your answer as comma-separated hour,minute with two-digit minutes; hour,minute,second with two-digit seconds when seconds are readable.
5,51
